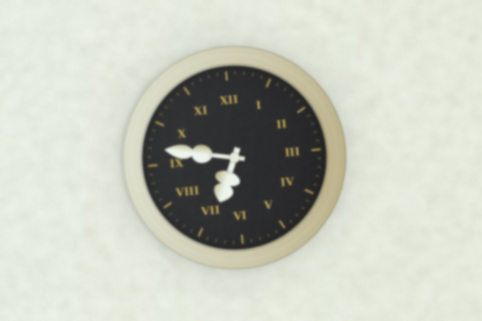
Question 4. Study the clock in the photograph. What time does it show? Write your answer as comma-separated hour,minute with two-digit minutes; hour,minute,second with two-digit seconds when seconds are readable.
6,47
